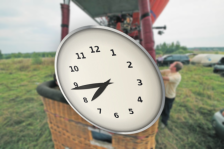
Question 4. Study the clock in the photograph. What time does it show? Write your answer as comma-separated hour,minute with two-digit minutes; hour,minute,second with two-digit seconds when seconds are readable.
7,44
